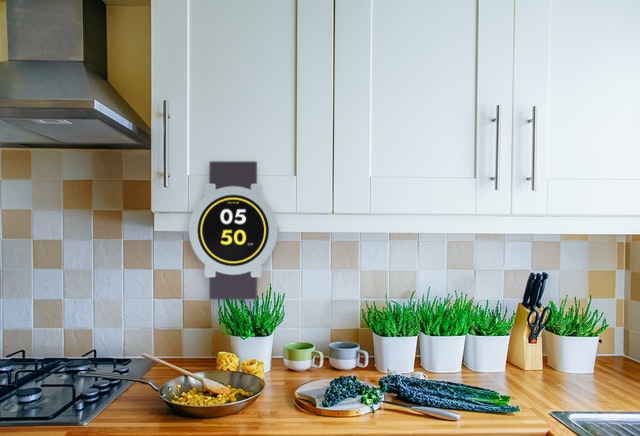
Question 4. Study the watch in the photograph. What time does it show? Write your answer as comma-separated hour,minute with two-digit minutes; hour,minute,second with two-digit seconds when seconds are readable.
5,50
